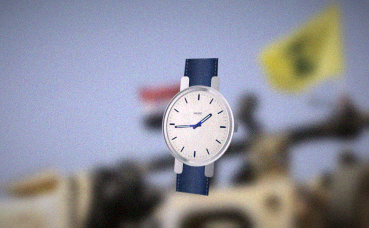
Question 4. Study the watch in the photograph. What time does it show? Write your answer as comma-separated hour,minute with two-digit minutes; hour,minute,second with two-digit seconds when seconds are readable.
1,44
